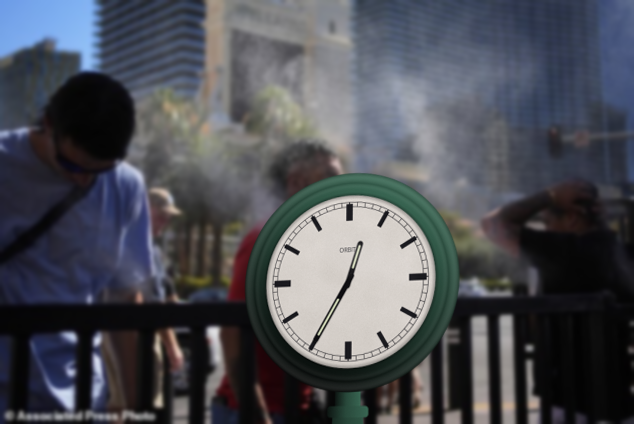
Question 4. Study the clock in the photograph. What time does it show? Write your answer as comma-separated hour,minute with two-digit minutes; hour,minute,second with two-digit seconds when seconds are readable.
12,35
